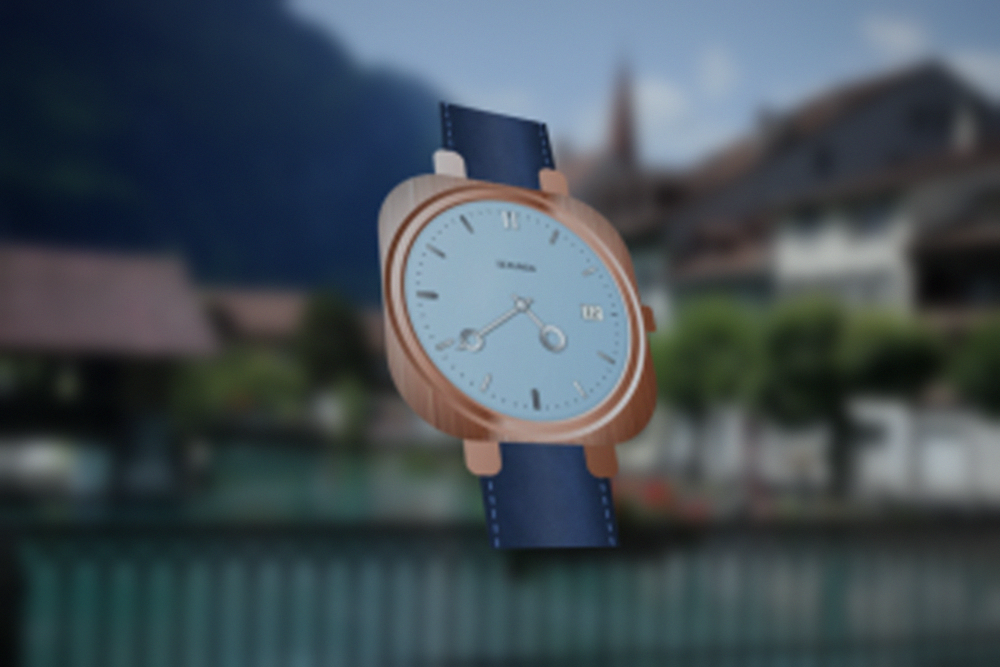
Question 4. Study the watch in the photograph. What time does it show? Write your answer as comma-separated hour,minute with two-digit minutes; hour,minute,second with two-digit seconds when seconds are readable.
4,39
